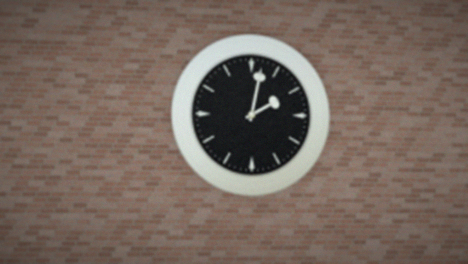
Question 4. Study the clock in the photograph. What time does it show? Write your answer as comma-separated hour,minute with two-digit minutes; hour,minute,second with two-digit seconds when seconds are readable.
2,02
